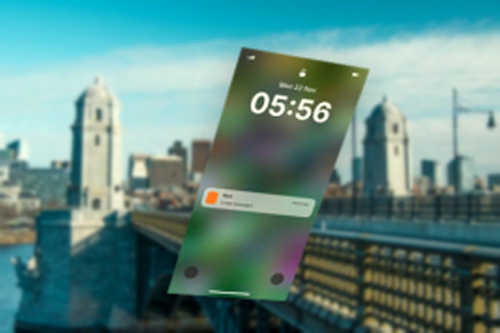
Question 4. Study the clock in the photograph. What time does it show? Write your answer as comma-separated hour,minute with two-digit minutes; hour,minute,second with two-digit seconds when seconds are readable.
5,56
